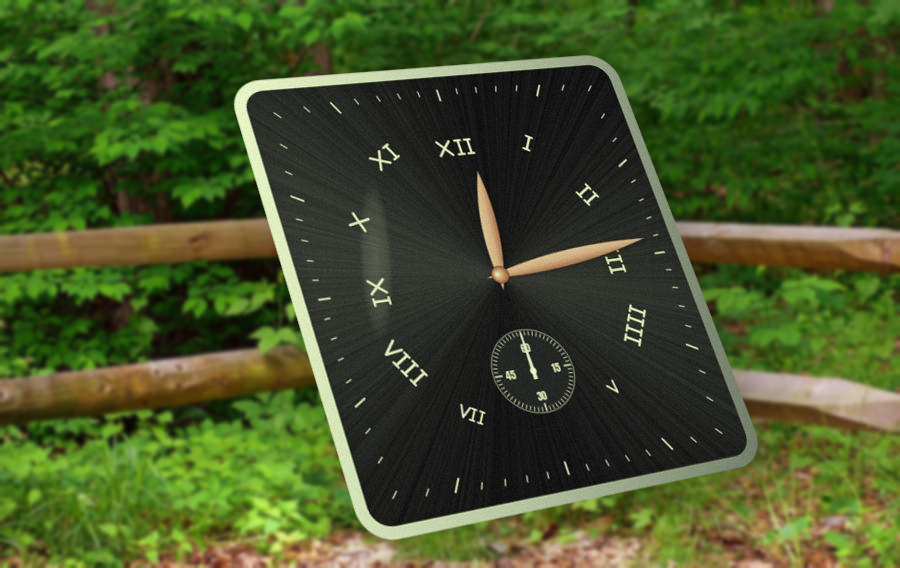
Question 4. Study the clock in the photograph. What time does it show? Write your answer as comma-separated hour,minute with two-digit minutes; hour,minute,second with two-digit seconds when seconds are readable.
12,14,00
